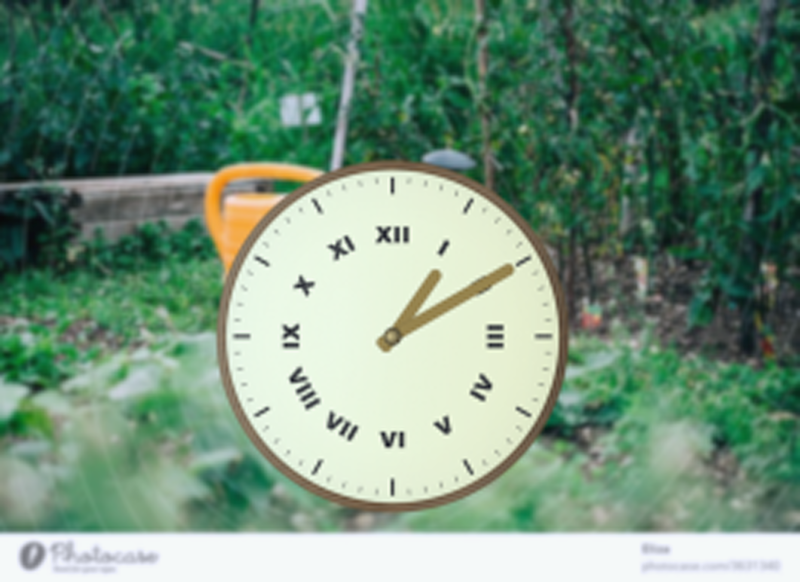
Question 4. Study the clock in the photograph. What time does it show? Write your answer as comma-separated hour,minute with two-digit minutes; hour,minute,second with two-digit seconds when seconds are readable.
1,10
